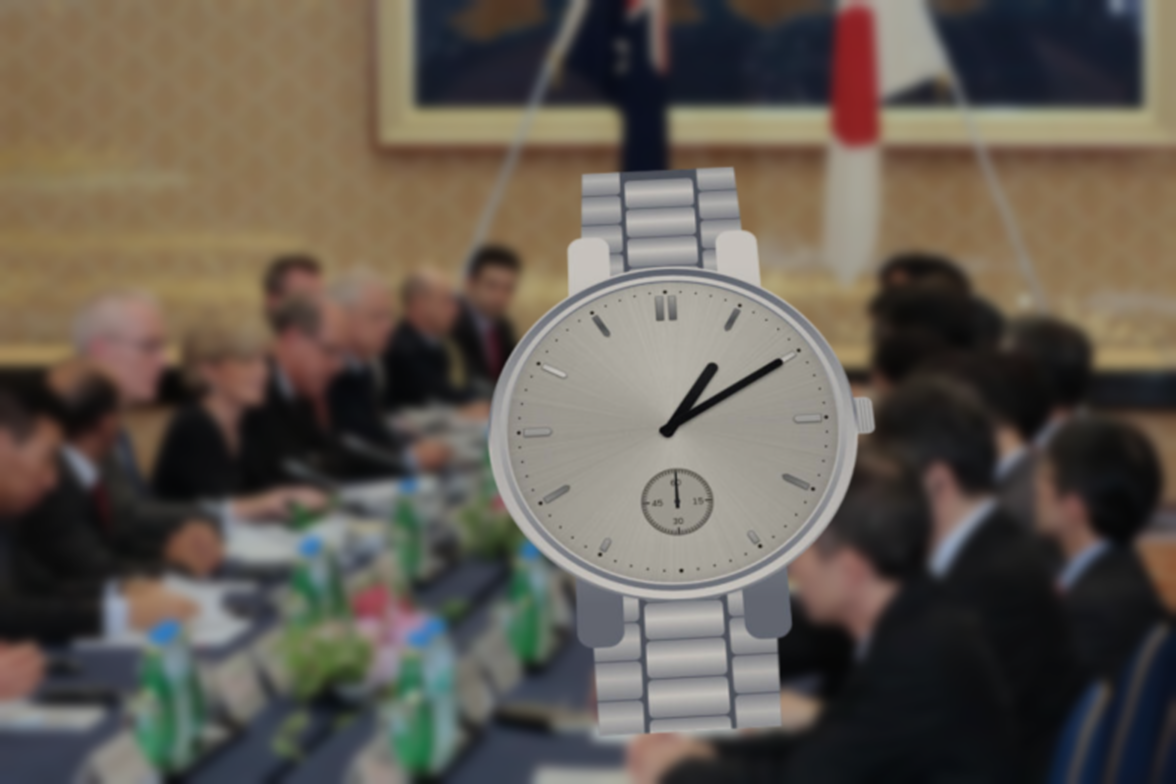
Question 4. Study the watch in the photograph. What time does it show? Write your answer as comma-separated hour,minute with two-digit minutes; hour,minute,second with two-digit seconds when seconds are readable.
1,10
